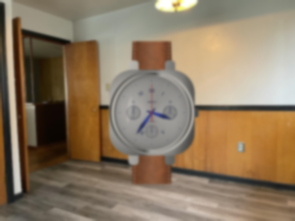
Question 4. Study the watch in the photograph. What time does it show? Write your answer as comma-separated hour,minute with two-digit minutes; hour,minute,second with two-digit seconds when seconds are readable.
3,36
